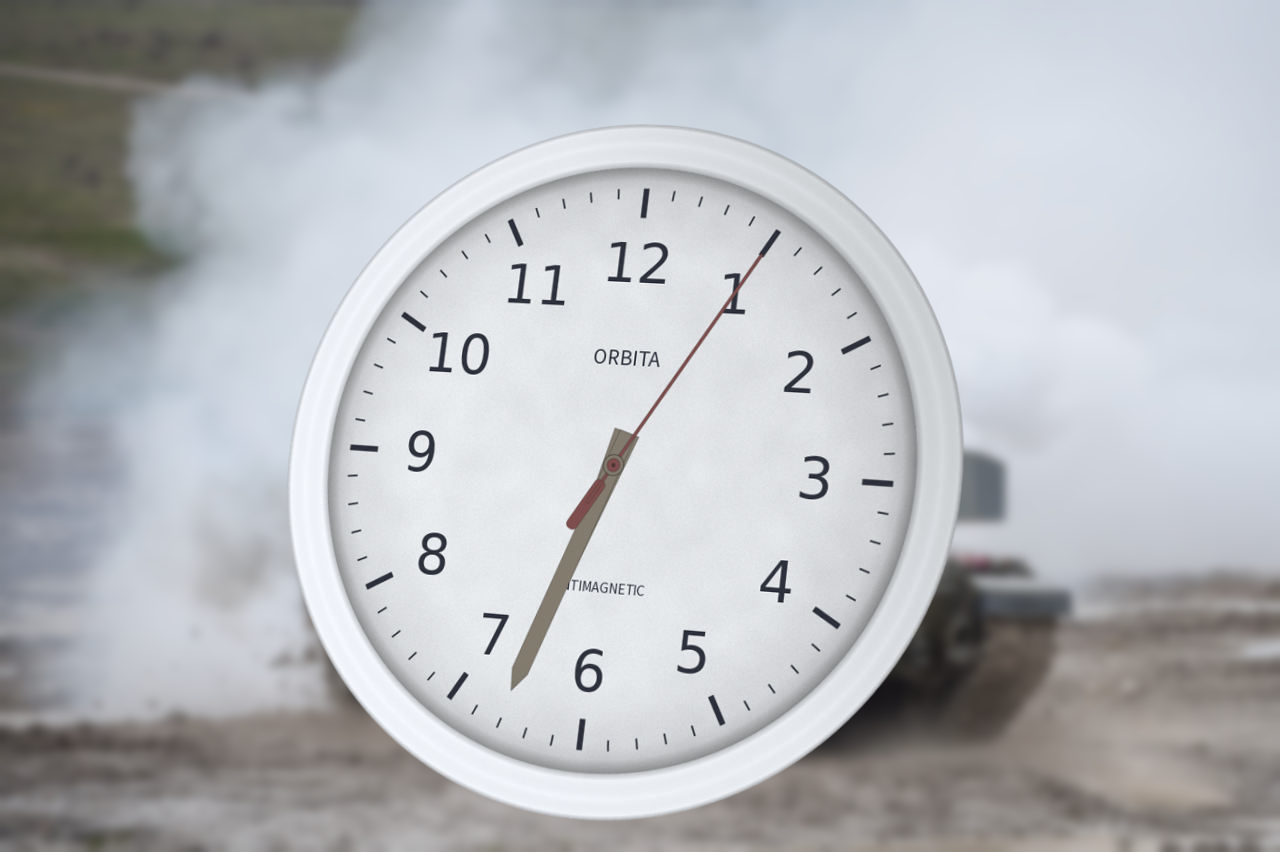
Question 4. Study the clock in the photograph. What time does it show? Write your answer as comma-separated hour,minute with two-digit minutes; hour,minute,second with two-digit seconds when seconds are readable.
6,33,05
